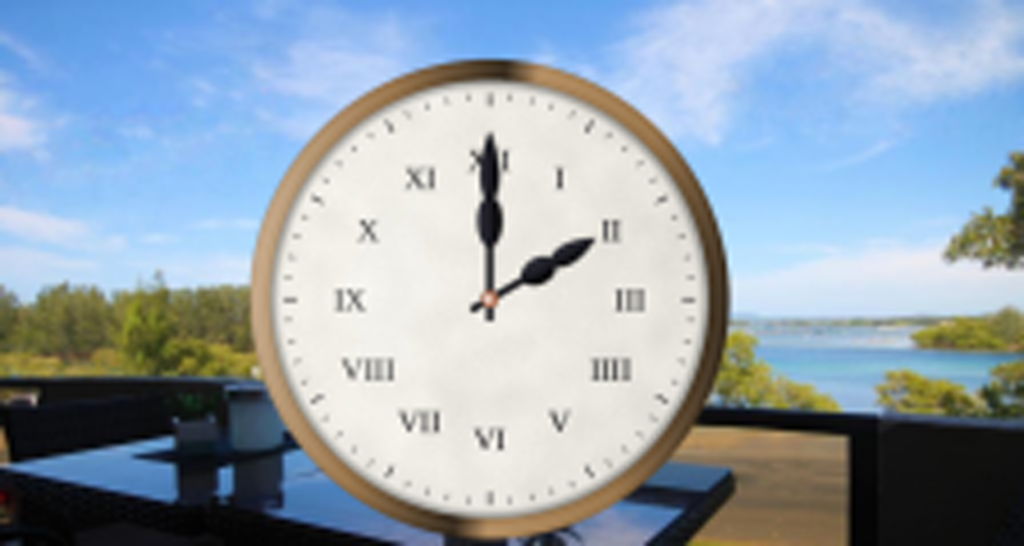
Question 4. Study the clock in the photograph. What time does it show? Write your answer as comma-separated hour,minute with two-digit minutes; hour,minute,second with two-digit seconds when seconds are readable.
2,00
